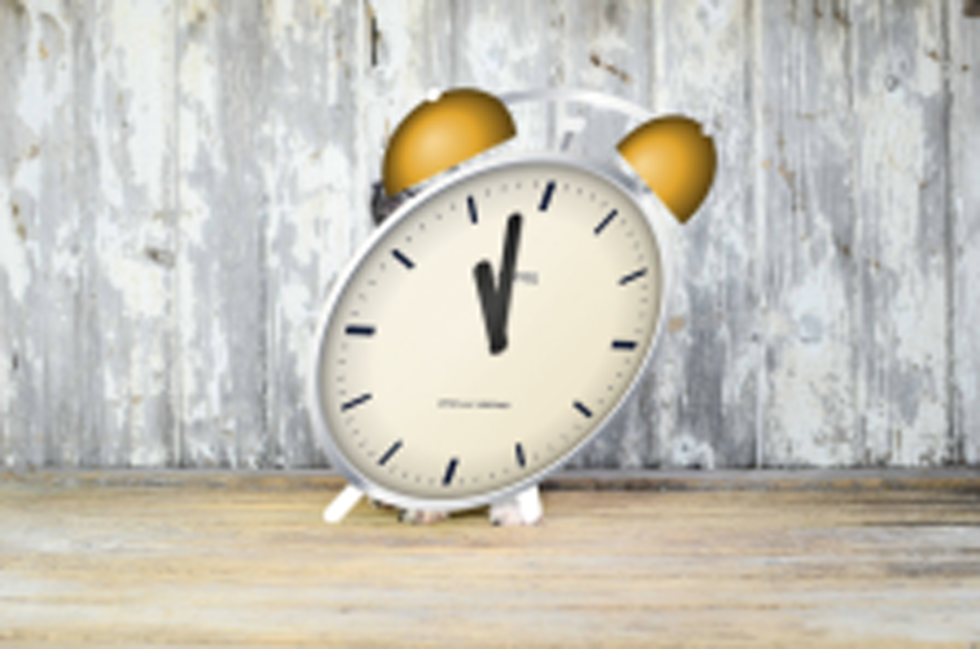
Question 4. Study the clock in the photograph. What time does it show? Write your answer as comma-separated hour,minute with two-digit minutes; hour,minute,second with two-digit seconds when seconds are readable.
10,58
